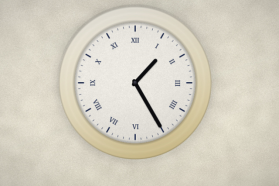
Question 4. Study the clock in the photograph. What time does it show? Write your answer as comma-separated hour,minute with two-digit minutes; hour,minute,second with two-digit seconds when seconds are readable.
1,25
